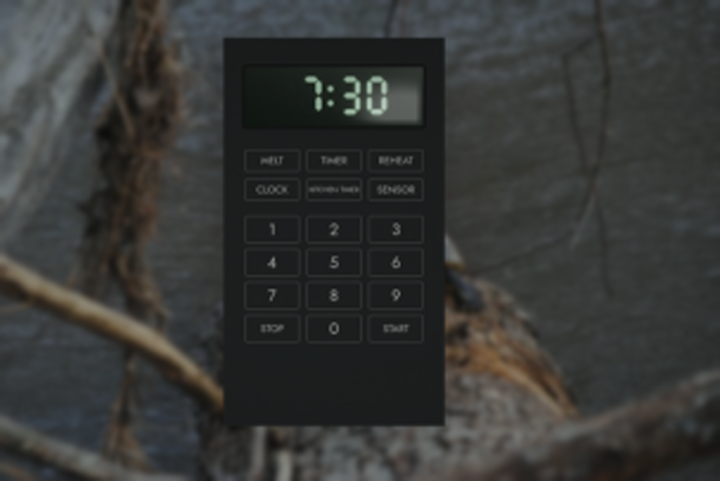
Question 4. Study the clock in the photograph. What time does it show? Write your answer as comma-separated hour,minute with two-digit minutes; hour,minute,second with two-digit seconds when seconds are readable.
7,30
